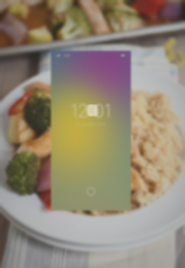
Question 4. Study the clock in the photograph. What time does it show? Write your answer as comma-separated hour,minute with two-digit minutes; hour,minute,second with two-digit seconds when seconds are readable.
12,01
